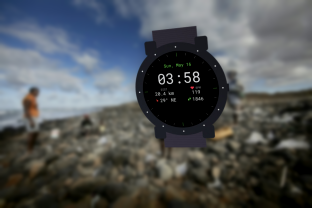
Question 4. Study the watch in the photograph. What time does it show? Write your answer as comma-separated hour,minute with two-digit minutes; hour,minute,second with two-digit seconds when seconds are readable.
3,58
